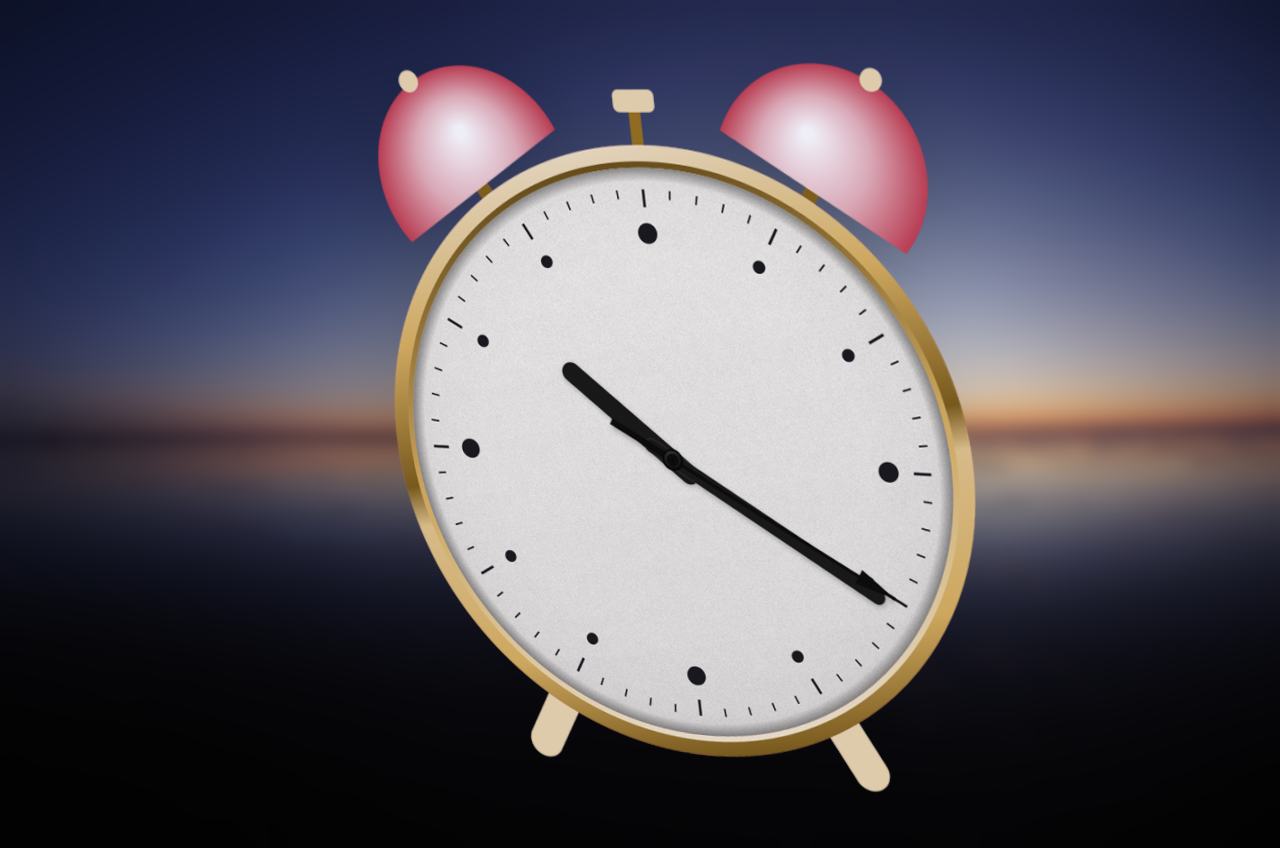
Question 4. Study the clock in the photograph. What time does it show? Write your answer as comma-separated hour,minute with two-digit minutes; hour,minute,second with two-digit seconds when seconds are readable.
10,20,20
